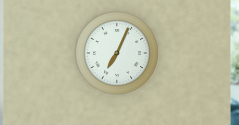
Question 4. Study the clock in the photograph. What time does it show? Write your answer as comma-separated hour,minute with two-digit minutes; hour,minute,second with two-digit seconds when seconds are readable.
7,04
